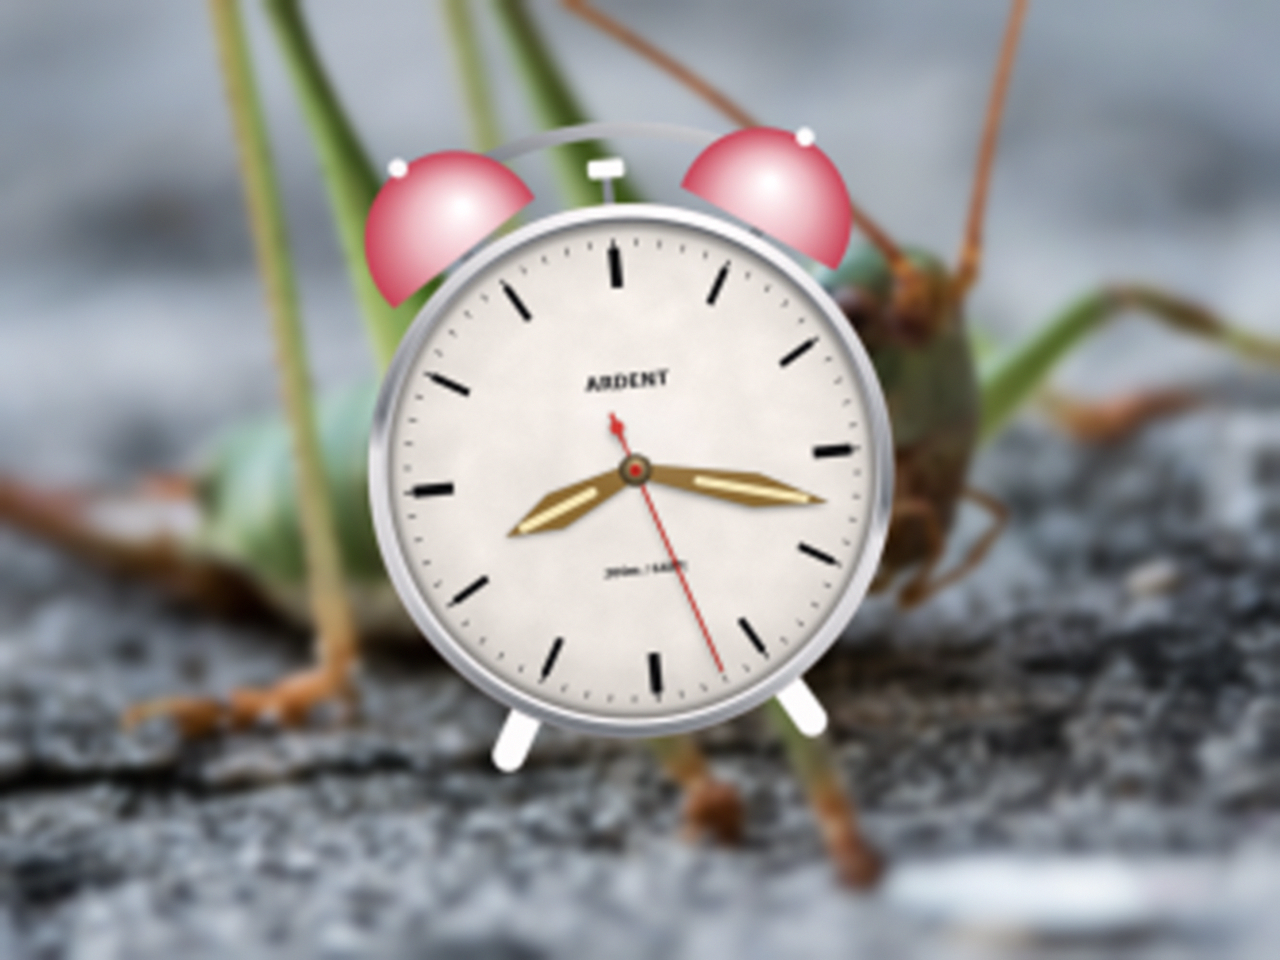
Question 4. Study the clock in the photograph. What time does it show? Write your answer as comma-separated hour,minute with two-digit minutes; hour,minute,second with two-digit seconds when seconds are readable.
8,17,27
